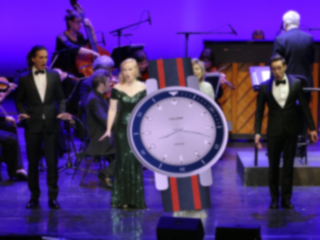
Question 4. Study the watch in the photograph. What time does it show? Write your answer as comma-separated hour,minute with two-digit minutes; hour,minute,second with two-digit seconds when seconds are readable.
8,18
